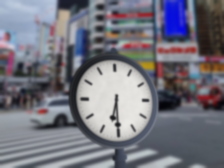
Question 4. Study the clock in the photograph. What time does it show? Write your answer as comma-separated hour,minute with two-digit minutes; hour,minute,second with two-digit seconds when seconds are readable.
6,30
